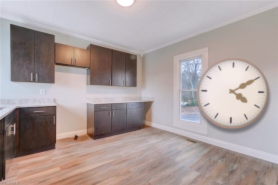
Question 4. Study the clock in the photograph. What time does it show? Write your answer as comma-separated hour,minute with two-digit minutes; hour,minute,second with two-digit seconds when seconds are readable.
4,10
